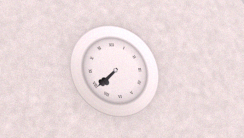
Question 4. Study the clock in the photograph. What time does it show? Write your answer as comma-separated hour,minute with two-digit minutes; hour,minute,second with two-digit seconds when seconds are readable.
7,39
